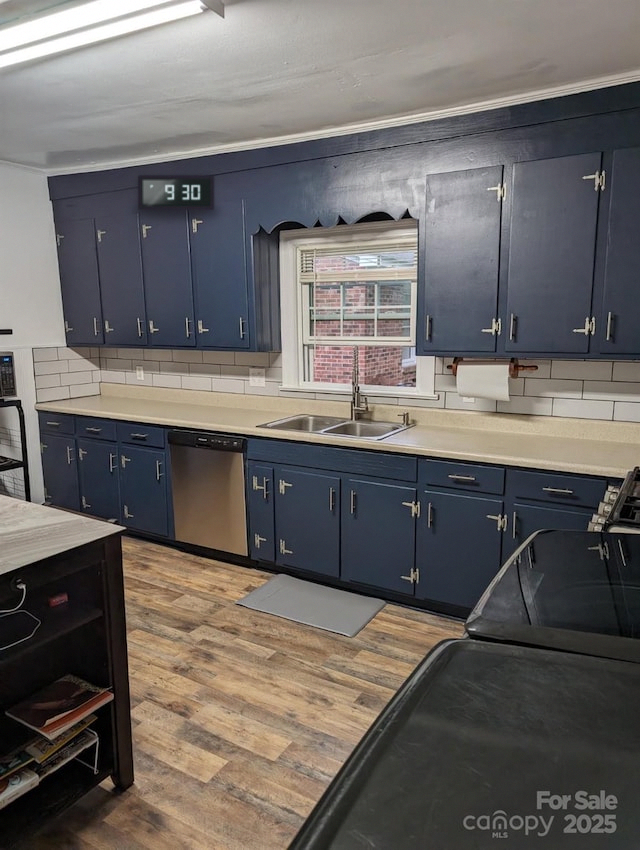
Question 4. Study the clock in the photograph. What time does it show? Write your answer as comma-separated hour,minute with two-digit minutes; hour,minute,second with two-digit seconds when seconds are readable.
9,30
